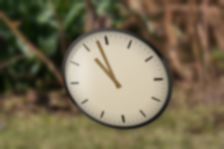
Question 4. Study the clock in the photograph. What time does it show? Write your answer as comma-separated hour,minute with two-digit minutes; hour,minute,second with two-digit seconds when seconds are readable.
10,58
